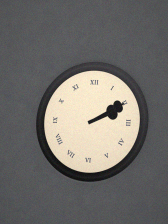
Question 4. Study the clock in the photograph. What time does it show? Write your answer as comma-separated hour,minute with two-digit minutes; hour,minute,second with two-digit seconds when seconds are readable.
2,10
